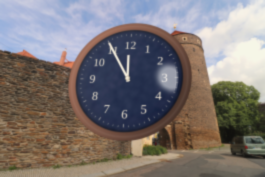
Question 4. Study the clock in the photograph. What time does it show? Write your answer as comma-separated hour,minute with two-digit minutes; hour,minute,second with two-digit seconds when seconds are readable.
11,55
